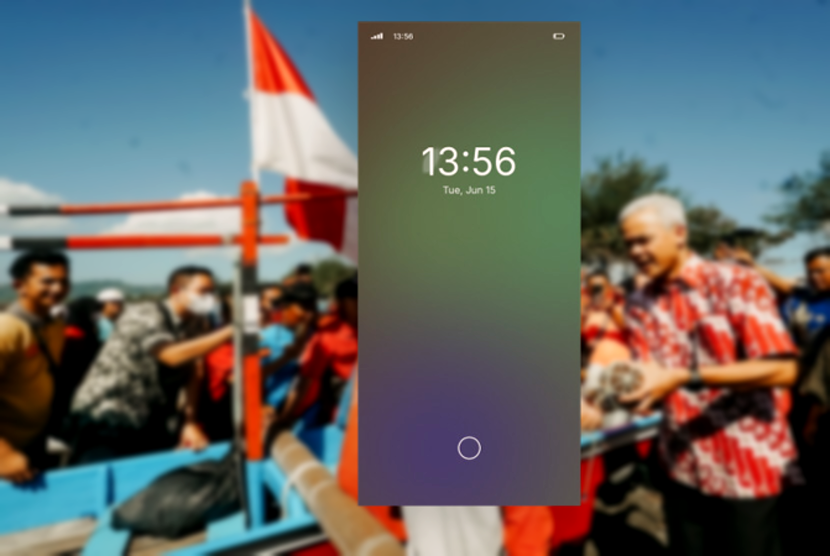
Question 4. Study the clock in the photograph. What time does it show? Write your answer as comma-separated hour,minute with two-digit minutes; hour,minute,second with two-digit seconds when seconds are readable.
13,56
